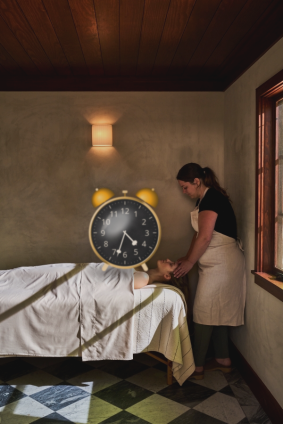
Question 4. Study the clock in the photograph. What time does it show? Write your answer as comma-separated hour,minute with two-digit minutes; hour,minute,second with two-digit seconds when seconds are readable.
4,33
